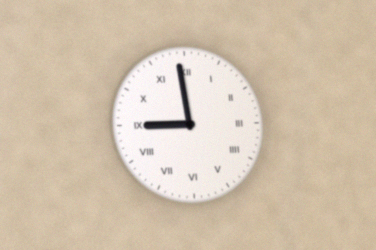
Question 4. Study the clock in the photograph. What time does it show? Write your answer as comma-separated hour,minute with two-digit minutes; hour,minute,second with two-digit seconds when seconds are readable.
8,59
